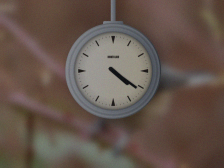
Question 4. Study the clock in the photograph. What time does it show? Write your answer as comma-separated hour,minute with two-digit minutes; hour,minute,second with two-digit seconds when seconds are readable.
4,21
